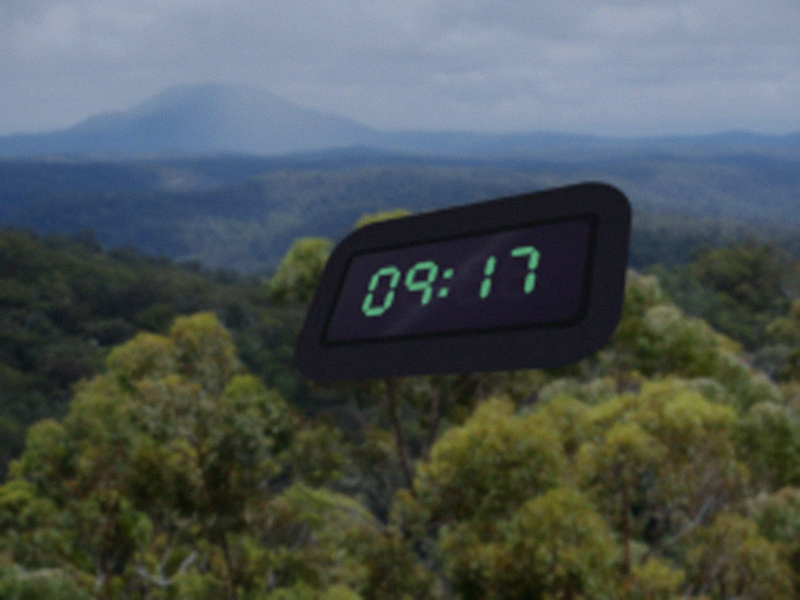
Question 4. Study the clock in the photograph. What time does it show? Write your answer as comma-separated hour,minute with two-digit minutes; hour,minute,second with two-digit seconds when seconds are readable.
9,17
